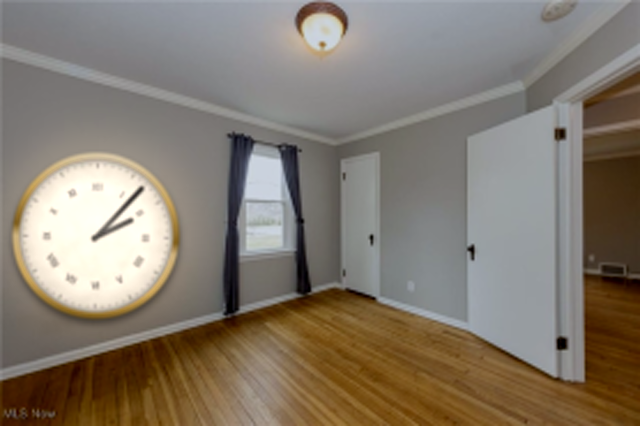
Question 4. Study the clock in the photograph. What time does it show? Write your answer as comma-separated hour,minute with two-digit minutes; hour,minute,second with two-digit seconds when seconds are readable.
2,07
